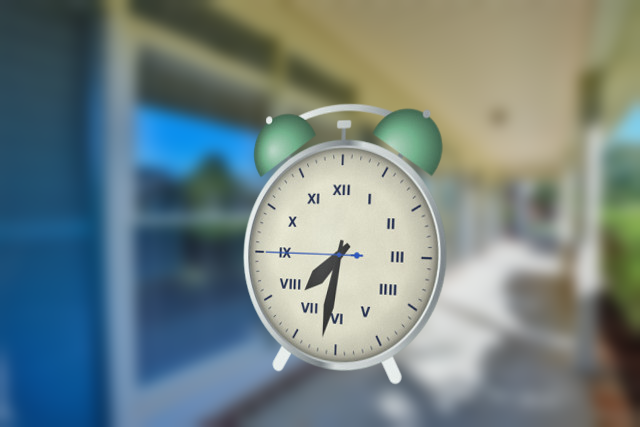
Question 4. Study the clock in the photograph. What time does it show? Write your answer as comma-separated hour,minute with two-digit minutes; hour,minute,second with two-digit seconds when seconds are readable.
7,31,45
